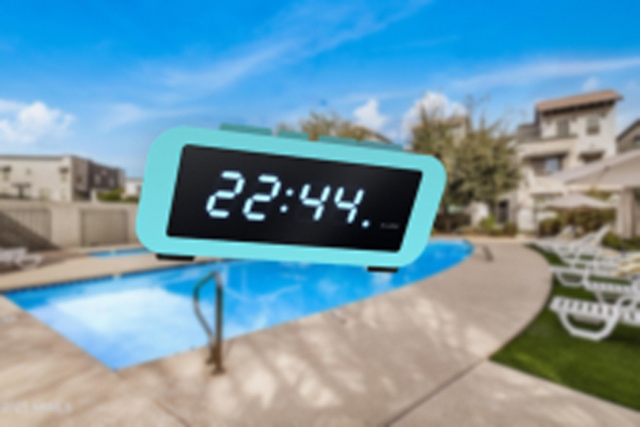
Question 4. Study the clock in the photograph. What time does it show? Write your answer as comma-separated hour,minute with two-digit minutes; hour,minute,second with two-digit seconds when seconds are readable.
22,44
